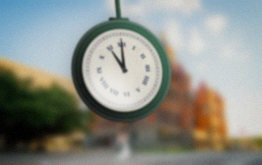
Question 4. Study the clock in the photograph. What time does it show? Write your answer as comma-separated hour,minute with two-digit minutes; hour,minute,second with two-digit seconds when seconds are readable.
11,00
